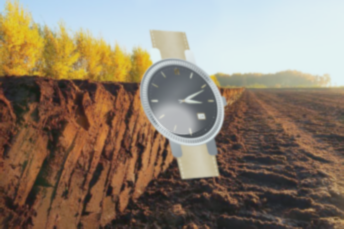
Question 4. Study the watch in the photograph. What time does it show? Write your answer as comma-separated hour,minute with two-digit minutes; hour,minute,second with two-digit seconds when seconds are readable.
3,11
